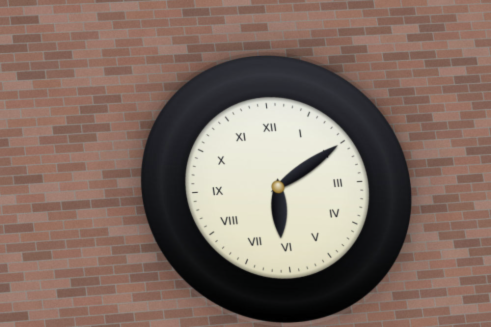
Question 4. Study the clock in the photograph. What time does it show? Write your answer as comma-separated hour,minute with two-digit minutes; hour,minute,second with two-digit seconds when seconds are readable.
6,10
